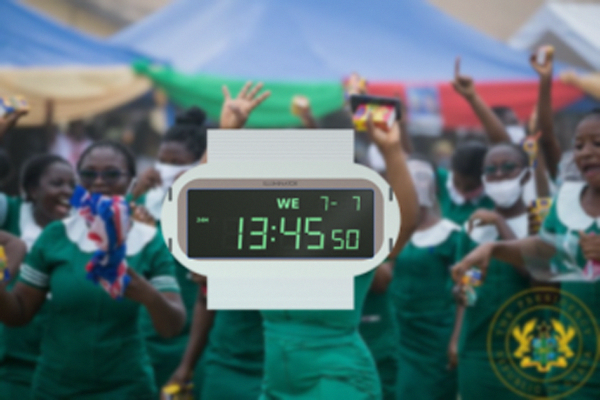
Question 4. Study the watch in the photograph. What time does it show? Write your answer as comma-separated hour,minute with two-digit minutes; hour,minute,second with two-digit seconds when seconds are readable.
13,45,50
